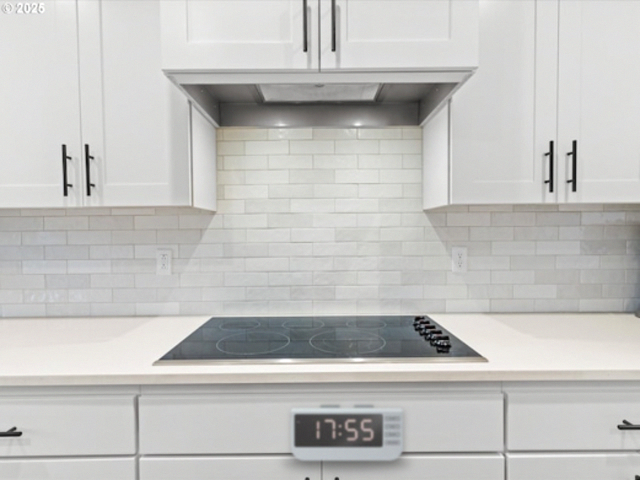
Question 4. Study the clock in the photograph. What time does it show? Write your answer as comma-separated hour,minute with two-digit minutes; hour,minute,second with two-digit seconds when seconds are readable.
17,55
